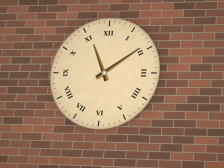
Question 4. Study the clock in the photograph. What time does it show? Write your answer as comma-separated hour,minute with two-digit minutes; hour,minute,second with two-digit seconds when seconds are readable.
11,09
